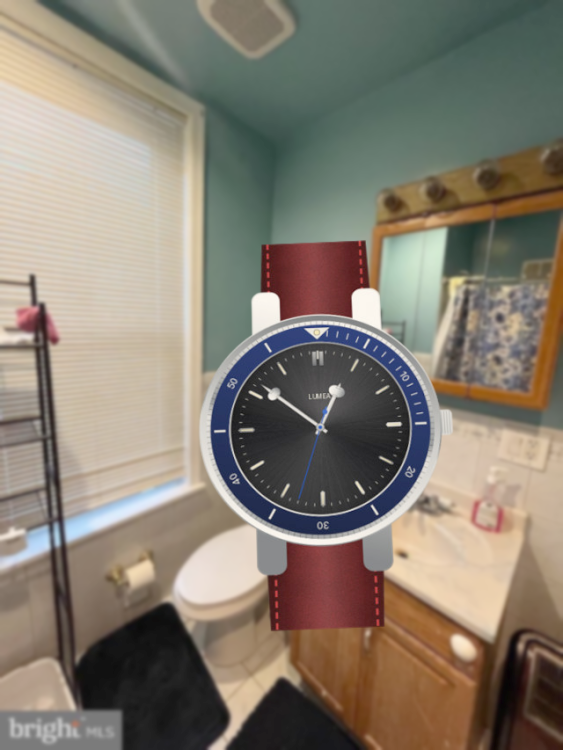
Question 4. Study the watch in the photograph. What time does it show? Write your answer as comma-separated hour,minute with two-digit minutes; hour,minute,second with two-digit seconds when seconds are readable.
12,51,33
